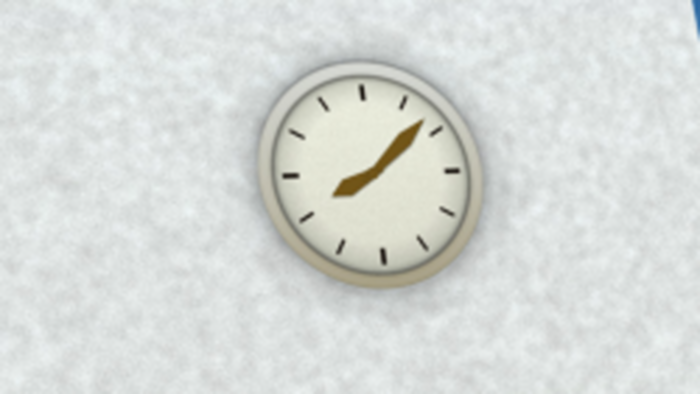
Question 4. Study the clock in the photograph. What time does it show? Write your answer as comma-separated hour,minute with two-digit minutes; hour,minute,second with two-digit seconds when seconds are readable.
8,08
